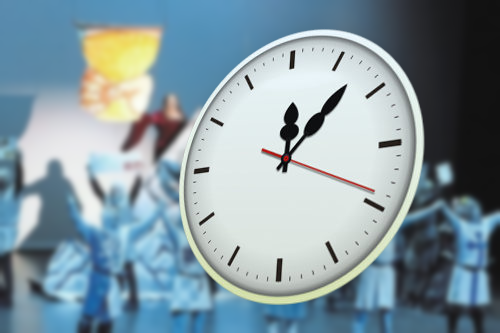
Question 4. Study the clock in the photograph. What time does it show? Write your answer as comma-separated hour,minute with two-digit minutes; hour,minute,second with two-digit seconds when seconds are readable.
12,07,19
